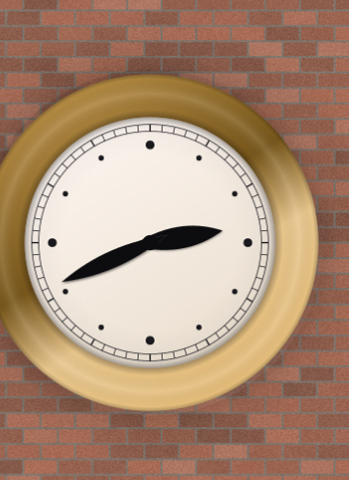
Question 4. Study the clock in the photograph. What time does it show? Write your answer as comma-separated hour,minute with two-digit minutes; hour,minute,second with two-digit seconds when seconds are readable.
2,41
